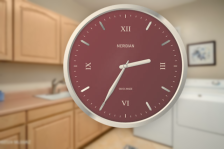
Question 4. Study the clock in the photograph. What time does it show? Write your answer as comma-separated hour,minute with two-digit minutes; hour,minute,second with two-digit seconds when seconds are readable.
2,35
